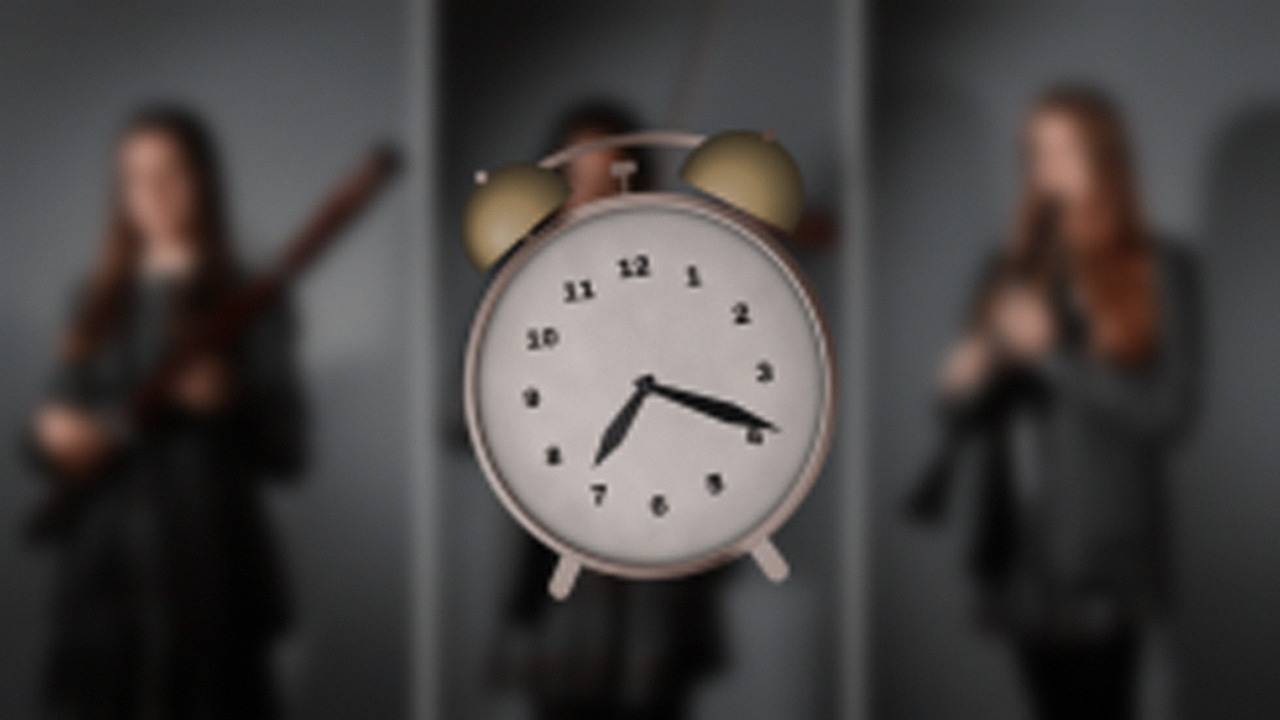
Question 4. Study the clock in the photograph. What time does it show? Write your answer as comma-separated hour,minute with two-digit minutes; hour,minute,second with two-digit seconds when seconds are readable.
7,19
